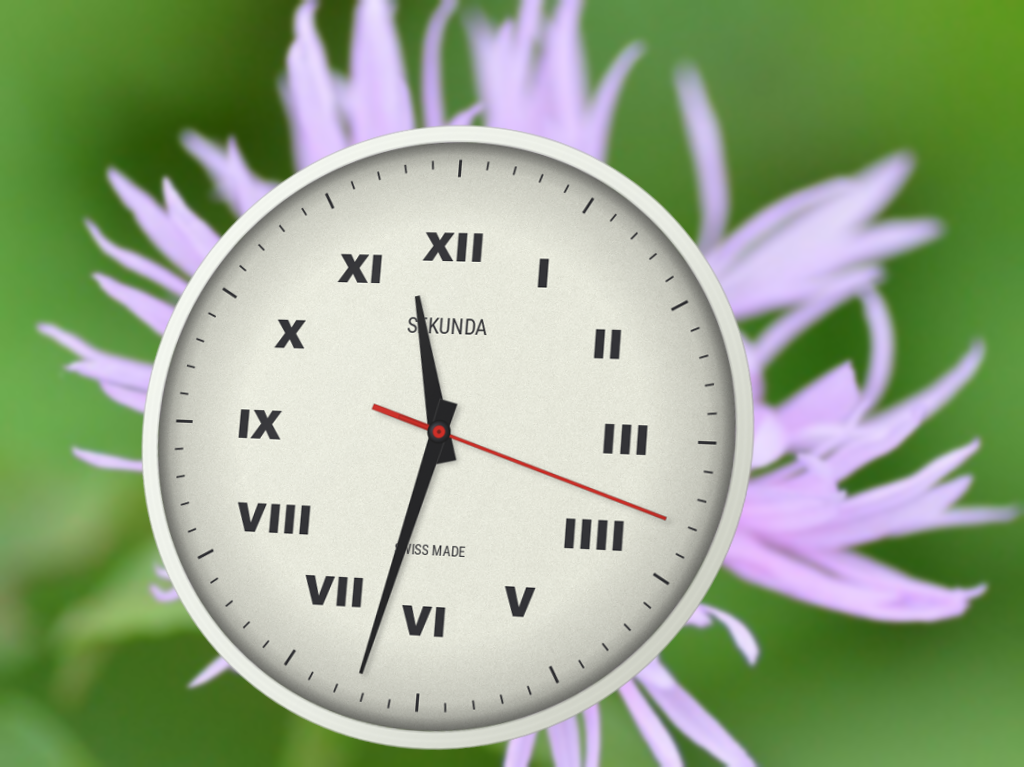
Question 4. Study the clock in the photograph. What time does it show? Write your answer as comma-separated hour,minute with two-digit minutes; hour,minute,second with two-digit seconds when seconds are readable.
11,32,18
